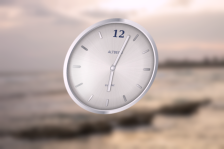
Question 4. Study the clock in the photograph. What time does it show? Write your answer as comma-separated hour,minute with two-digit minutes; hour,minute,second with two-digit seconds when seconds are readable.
6,03
